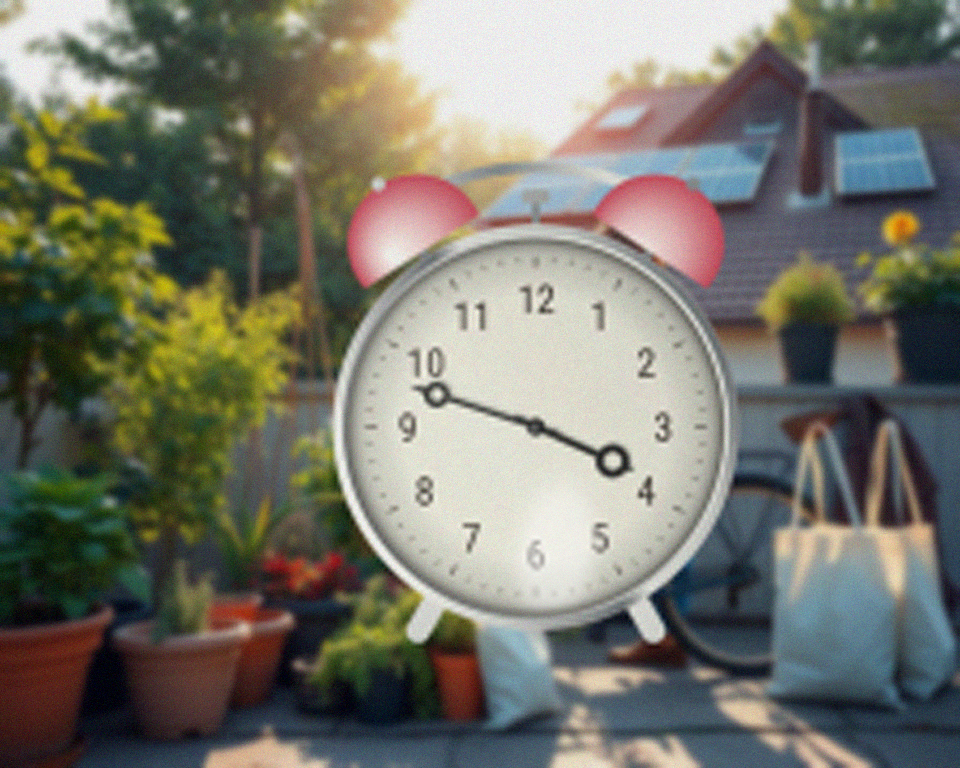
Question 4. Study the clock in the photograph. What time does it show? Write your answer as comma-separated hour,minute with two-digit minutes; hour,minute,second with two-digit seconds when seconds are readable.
3,48
